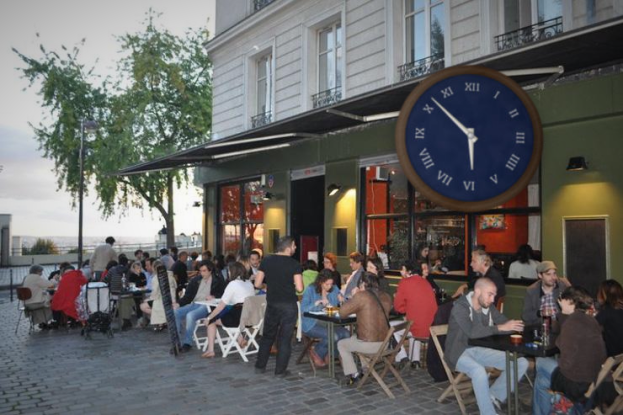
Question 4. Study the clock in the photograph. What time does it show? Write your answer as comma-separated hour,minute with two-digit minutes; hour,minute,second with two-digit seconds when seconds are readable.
5,52
